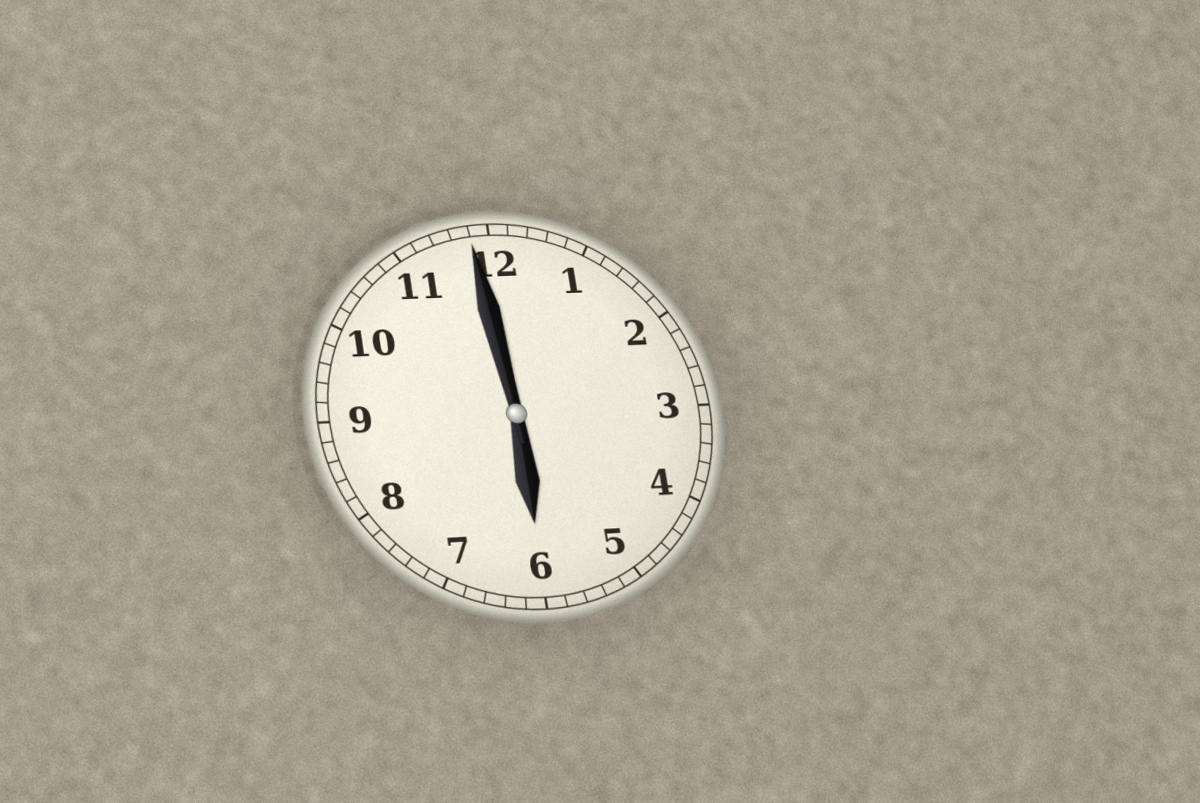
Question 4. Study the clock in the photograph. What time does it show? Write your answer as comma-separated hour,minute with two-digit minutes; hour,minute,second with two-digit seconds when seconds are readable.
5,59
